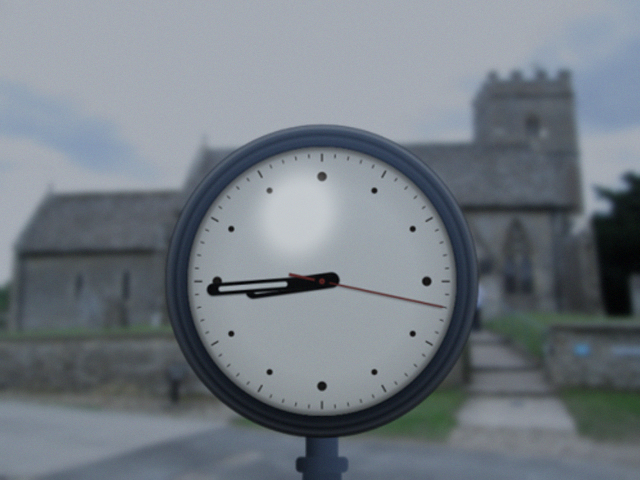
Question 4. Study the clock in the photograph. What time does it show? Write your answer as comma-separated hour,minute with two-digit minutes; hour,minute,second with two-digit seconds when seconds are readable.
8,44,17
